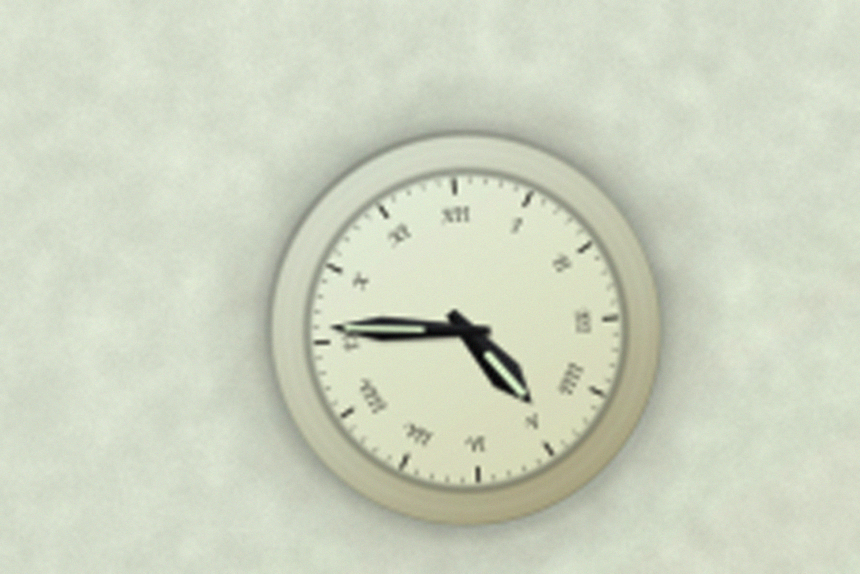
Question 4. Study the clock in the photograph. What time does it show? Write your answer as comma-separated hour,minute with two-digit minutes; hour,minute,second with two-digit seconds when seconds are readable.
4,46
